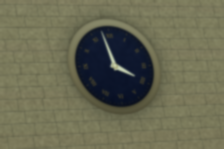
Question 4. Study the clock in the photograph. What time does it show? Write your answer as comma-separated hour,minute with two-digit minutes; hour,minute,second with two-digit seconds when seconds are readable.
3,58
